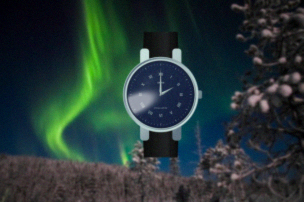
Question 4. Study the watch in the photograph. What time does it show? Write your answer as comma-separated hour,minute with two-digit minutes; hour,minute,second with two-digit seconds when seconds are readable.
2,00
